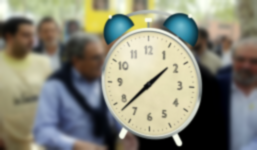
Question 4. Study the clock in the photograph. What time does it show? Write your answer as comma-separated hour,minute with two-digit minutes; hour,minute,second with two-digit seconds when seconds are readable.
1,38
